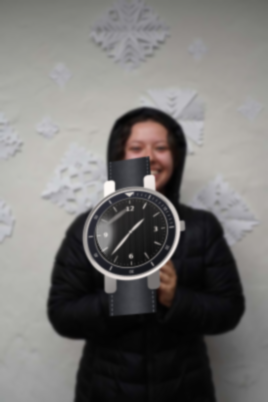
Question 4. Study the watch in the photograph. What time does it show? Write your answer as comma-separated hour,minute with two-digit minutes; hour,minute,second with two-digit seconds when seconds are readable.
1,37
